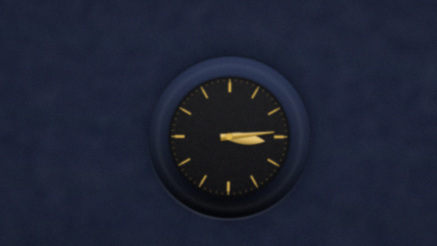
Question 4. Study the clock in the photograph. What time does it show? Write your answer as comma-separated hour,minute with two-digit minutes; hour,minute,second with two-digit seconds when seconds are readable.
3,14
